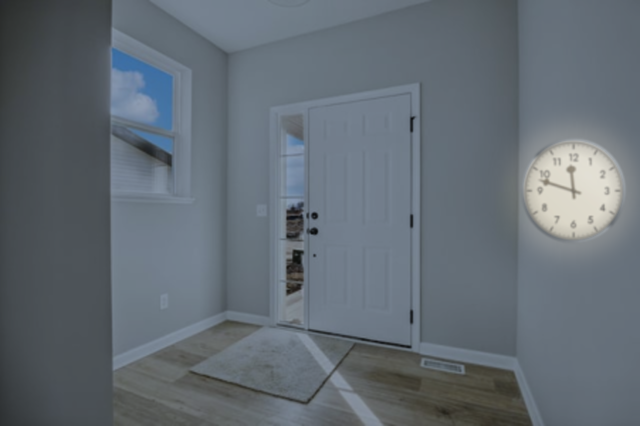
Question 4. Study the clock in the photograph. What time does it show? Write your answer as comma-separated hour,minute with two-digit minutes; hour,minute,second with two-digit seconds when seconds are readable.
11,48
